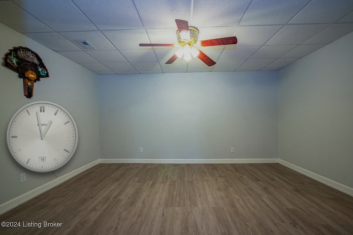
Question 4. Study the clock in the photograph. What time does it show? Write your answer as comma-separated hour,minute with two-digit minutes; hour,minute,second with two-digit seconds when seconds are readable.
12,58
